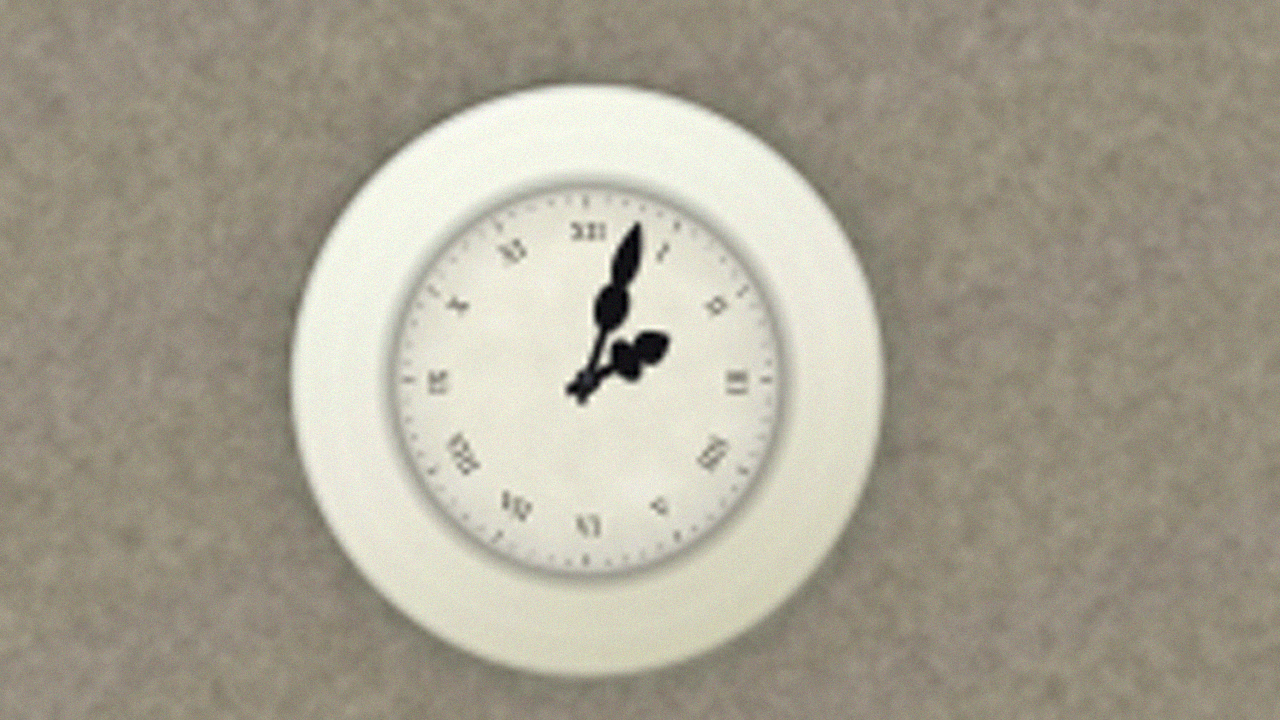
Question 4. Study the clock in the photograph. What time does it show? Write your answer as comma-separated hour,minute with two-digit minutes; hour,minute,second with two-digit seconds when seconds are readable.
2,03
